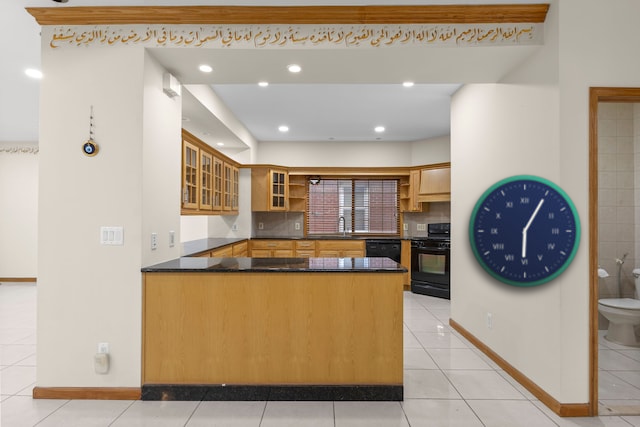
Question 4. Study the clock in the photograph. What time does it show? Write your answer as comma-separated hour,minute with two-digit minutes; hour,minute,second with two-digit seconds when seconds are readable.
6,05
